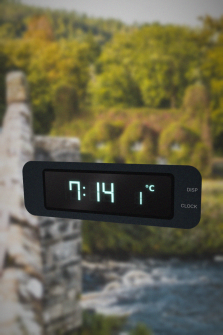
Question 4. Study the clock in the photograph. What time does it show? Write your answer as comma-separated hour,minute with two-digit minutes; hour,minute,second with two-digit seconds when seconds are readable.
7,14
